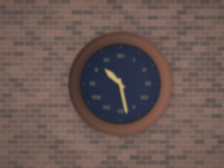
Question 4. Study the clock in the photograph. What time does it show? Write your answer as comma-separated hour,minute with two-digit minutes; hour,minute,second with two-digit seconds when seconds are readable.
10,28
